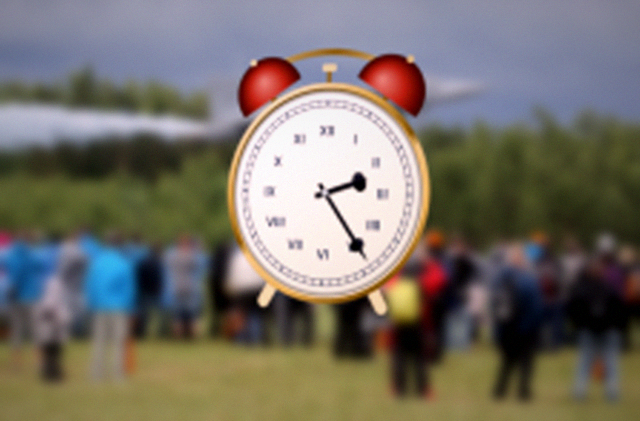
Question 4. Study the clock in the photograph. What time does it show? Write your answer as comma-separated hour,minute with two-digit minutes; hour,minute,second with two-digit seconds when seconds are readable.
2,24
